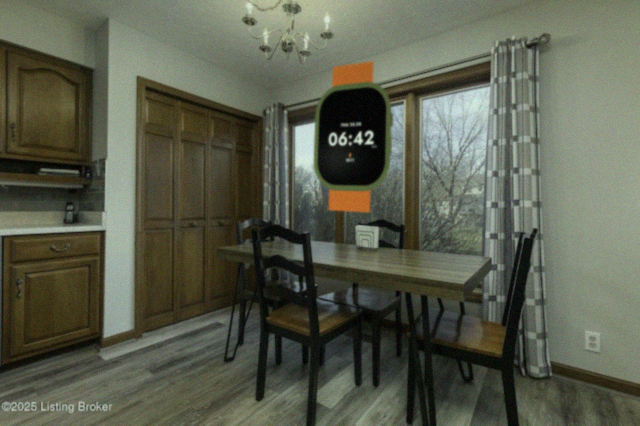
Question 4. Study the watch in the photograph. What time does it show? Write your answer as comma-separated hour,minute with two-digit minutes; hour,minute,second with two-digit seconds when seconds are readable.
6,42
